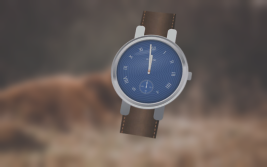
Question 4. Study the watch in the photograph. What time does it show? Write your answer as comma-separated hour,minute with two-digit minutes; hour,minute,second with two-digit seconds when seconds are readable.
11,59
